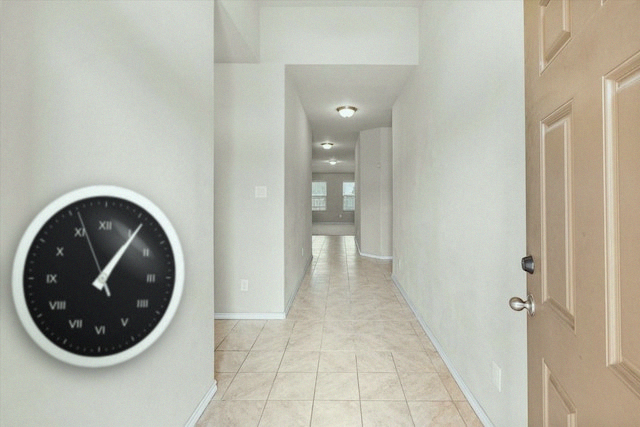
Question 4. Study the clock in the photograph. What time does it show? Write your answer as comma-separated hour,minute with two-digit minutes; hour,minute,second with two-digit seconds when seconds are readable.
1,05,56
